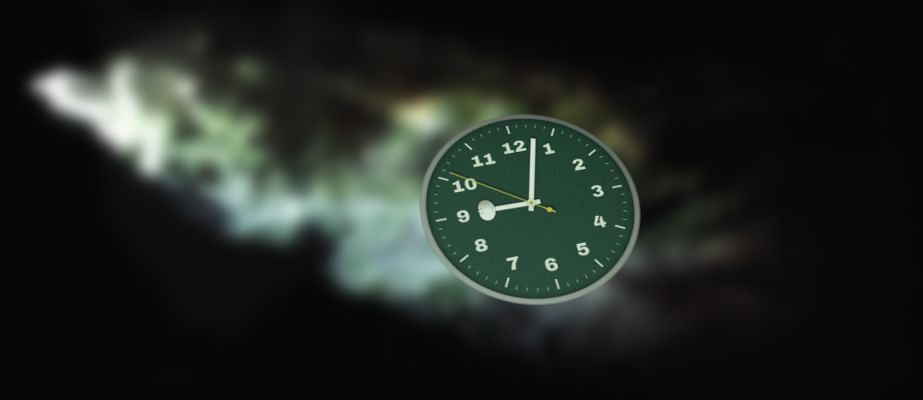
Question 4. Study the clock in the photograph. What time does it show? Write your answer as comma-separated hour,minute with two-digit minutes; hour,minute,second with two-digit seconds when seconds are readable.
9,02,51
